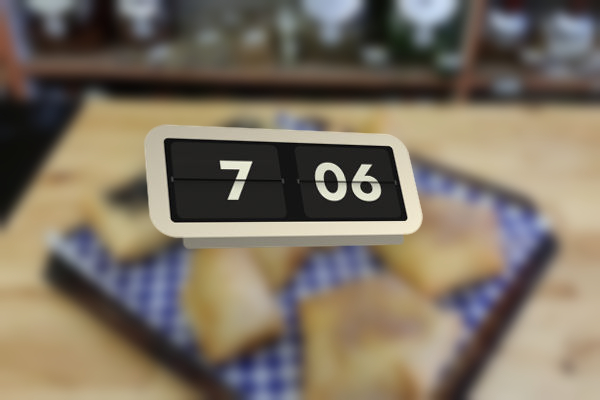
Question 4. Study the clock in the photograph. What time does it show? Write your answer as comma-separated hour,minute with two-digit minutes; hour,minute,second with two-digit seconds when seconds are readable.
7,06
